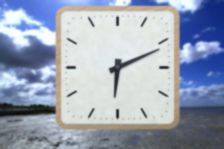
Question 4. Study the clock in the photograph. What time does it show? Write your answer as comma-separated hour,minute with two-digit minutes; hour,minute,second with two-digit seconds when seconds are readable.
6,11
